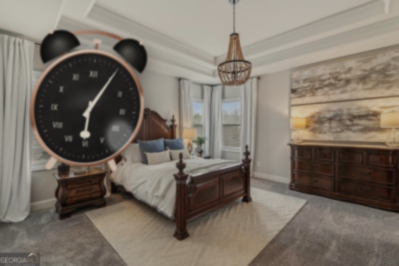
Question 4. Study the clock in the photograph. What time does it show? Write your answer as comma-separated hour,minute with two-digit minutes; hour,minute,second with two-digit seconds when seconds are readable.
6,05
